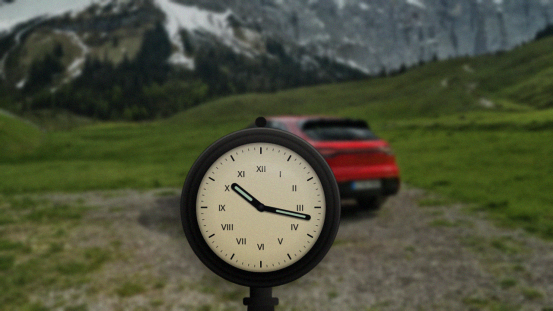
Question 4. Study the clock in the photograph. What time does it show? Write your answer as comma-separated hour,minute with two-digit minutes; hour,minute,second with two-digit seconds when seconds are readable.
10,17
